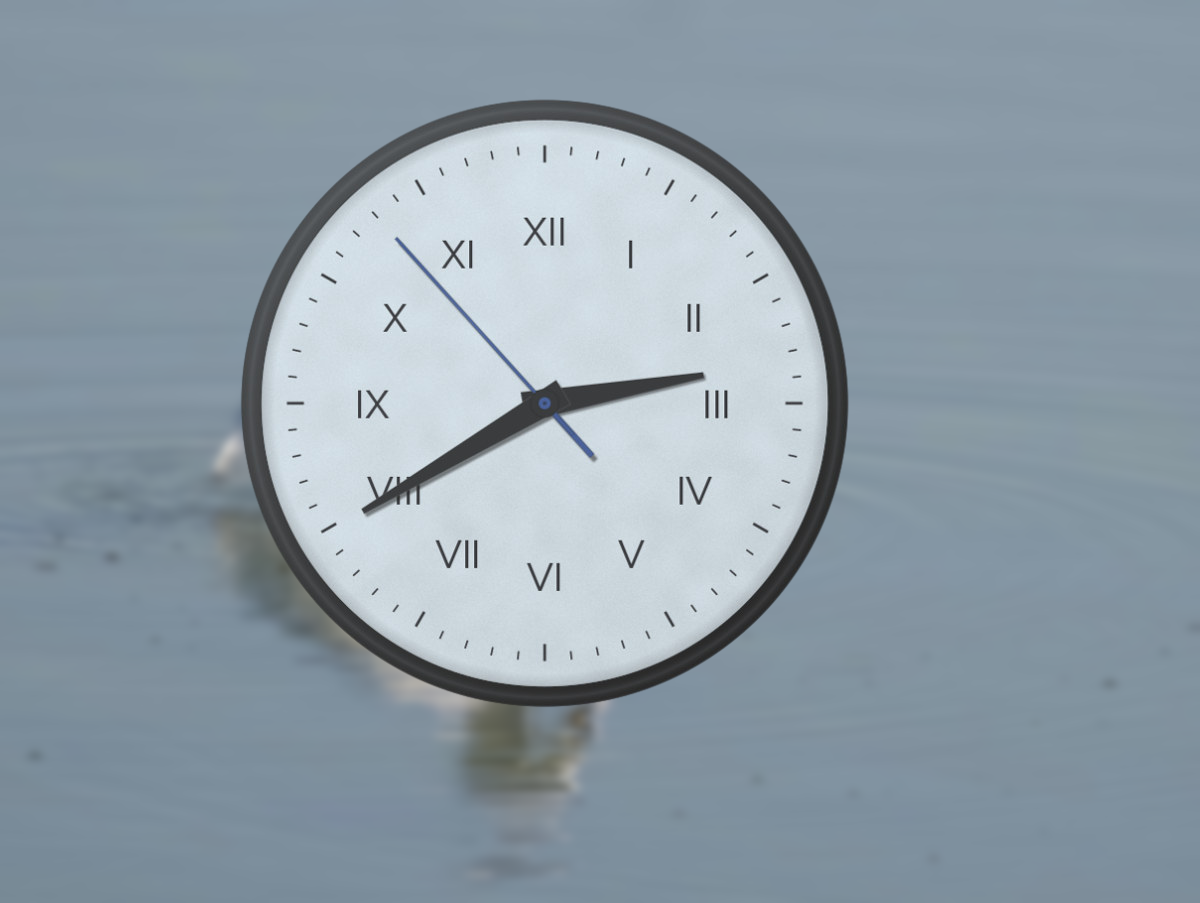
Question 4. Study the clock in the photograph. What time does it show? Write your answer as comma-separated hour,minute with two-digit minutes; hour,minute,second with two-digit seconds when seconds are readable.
2,39,53
